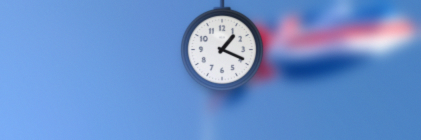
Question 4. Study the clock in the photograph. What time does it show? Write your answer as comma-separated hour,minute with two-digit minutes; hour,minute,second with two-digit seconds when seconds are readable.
1,19
